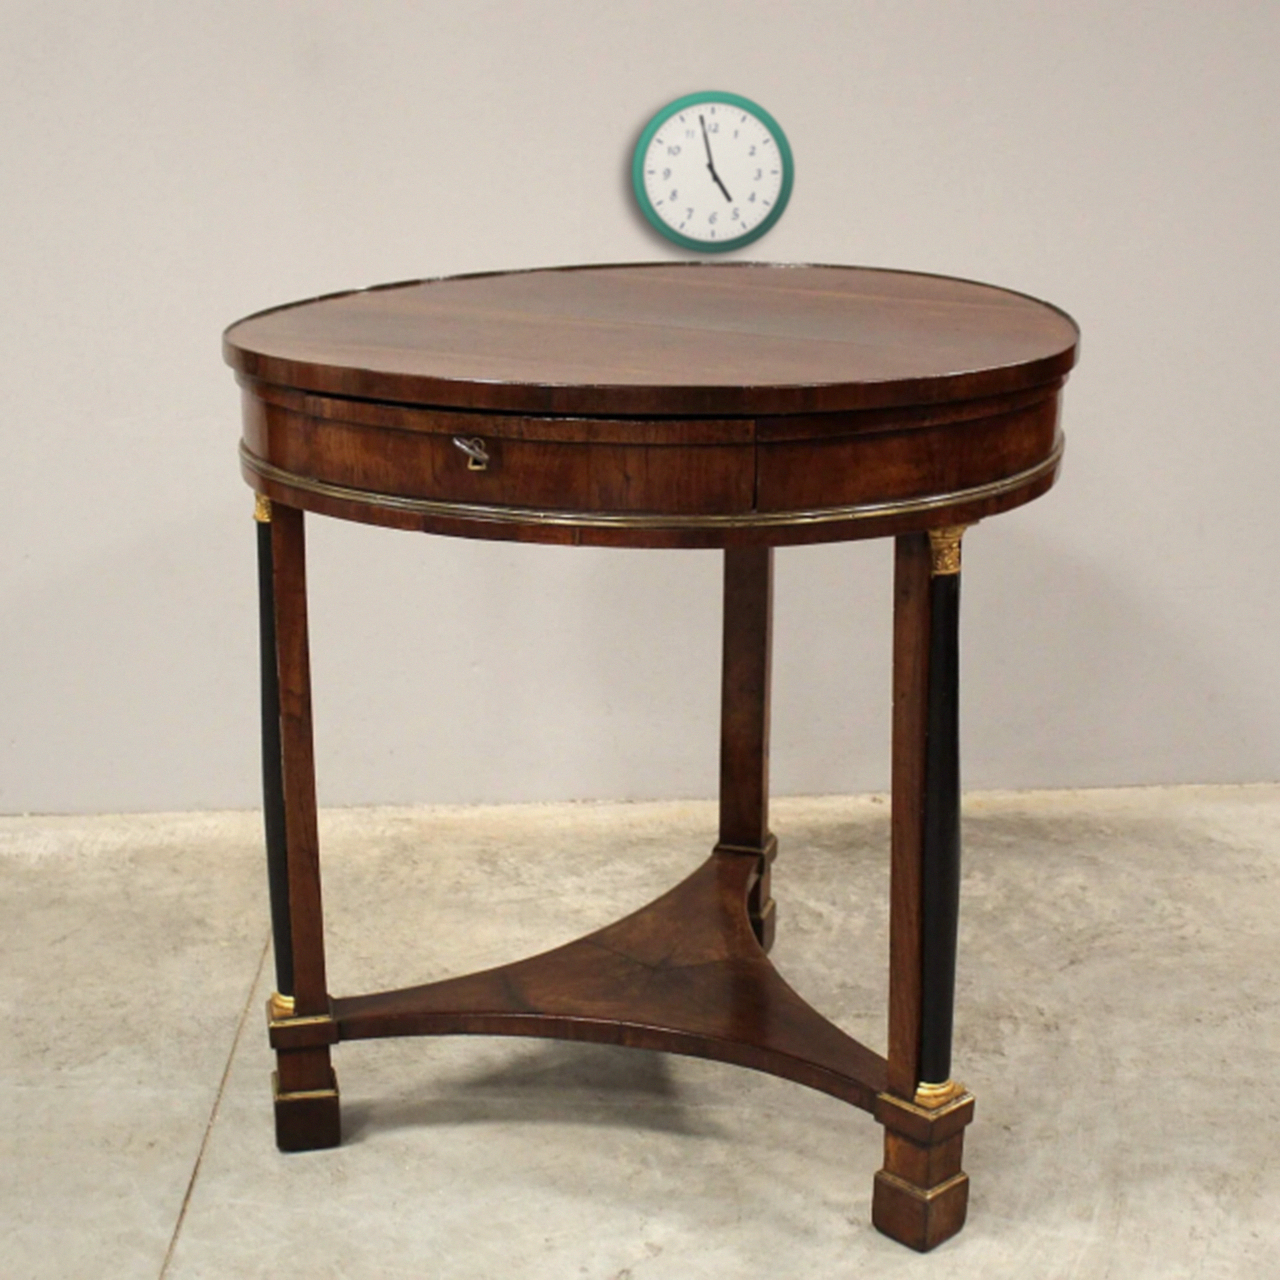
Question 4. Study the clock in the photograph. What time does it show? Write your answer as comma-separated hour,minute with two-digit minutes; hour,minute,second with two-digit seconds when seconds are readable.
4,58
